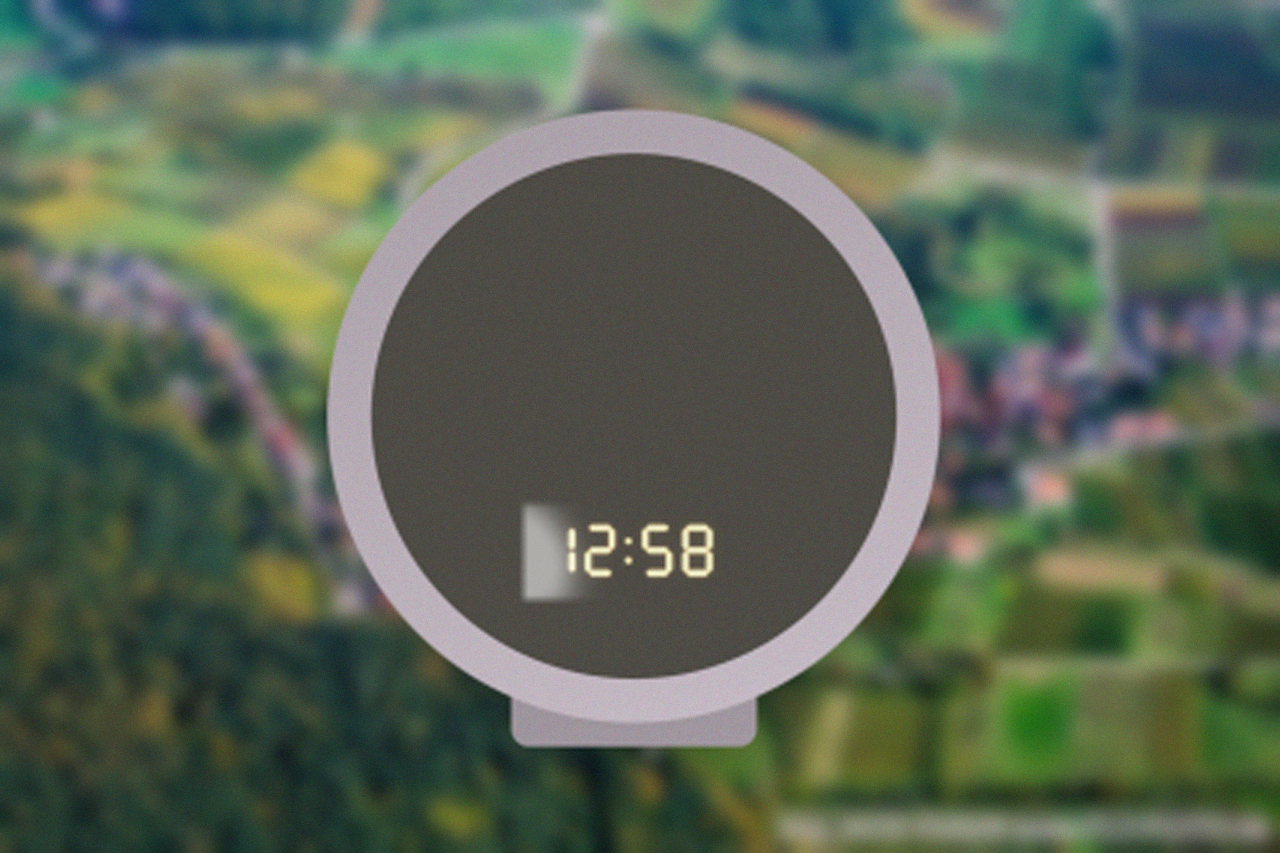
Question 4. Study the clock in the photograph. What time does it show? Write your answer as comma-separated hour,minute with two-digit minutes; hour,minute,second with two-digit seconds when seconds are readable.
12,58
